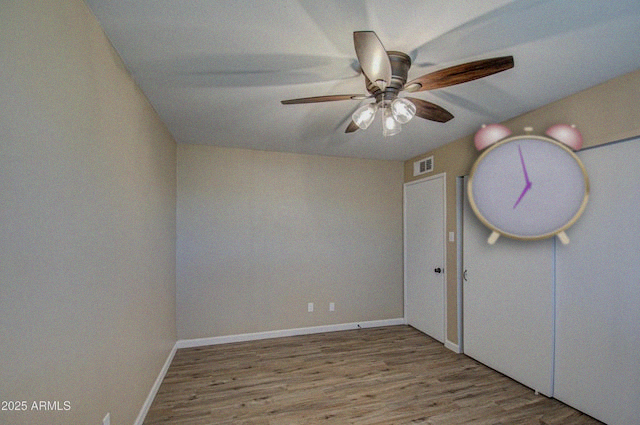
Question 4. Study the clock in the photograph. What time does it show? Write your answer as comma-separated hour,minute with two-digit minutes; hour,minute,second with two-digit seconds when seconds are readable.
6,58
